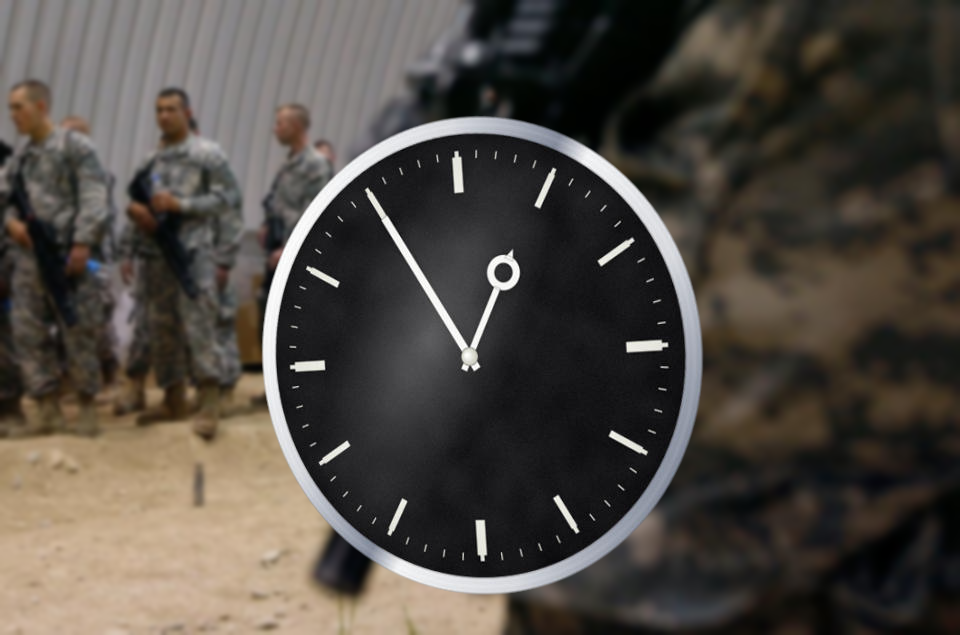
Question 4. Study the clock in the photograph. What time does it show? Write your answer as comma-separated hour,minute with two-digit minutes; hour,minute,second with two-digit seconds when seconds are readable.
12,55
